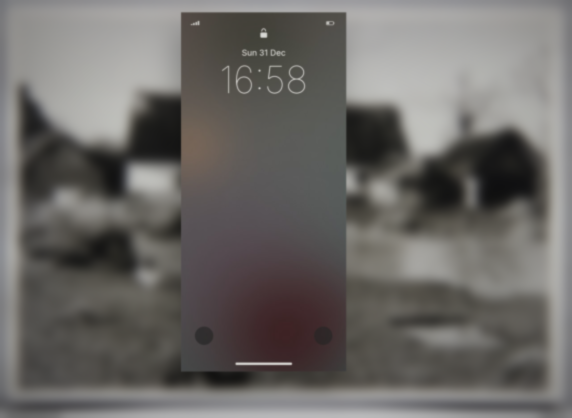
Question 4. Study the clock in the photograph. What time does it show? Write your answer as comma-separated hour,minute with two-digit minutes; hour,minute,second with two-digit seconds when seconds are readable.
16,58
